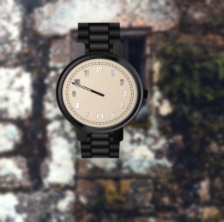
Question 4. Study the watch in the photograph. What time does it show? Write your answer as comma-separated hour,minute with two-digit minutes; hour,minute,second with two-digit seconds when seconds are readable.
9,49
